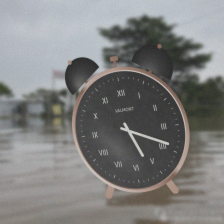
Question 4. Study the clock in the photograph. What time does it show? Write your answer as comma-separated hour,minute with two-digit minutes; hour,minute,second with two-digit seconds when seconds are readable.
5,19
